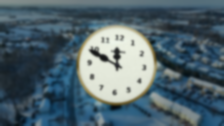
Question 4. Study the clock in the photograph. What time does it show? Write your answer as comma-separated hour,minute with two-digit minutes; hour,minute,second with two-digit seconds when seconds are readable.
11,49
